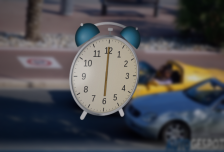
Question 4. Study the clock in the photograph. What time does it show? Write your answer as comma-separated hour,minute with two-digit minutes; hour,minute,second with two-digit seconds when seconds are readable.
6,00
